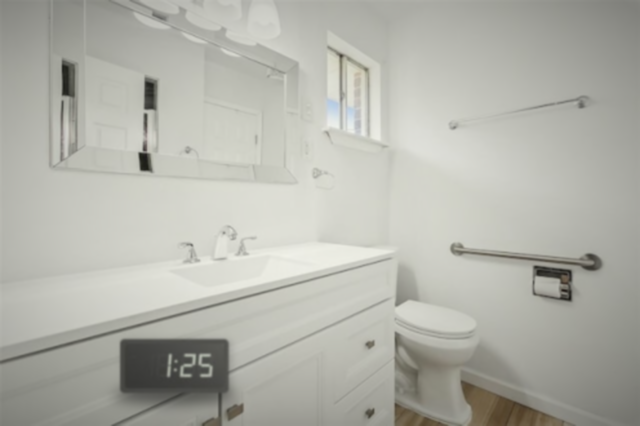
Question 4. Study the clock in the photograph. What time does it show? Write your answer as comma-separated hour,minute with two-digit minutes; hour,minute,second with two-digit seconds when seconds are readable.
1,25
